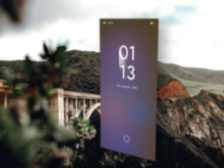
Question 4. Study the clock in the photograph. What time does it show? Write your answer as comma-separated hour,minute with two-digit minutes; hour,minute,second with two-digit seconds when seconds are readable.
1,13
